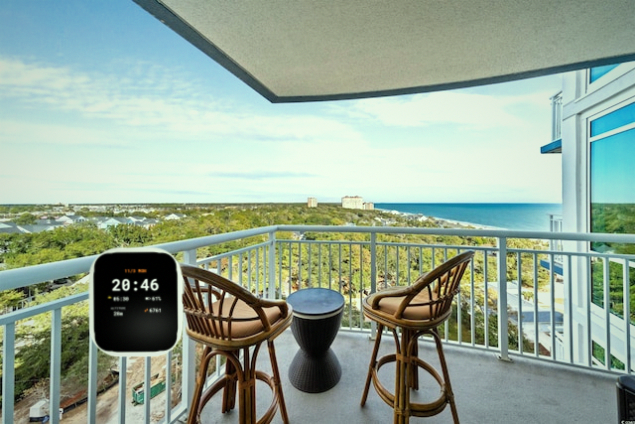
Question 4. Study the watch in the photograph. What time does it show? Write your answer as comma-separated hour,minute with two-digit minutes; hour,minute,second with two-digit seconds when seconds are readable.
20,46
